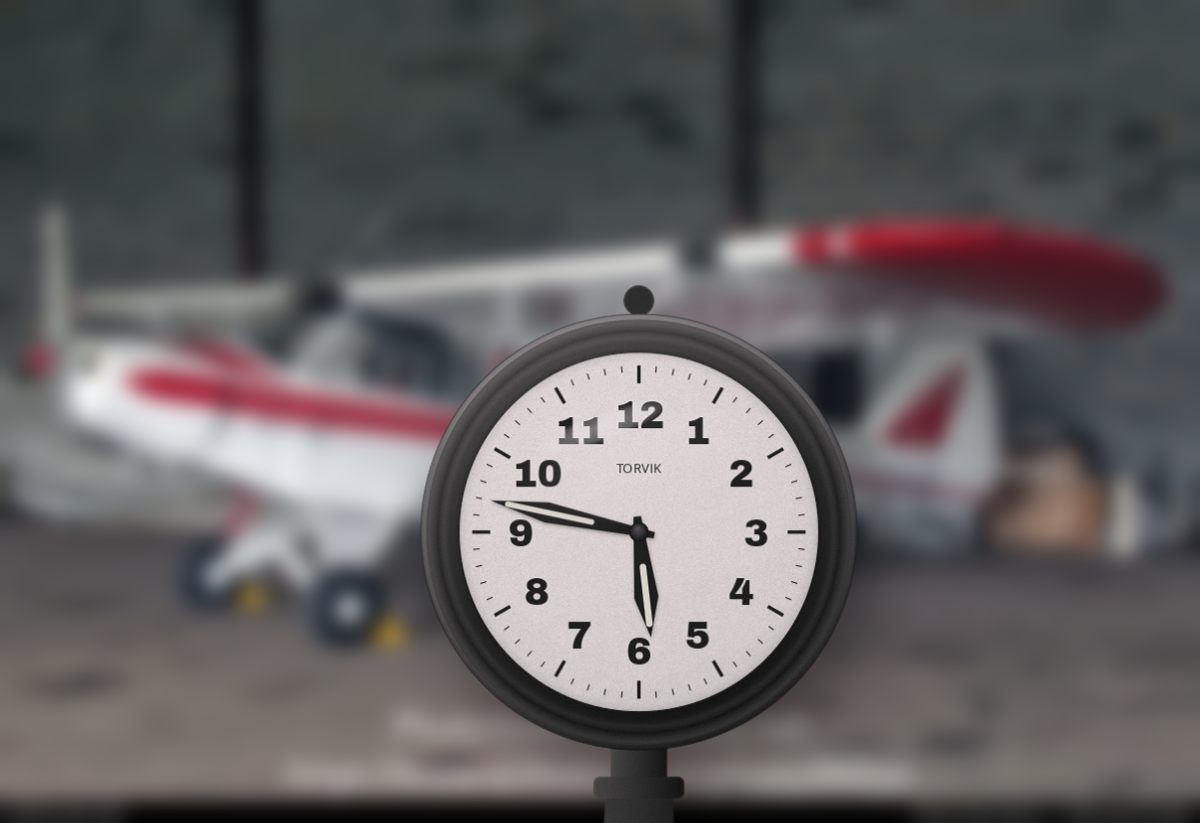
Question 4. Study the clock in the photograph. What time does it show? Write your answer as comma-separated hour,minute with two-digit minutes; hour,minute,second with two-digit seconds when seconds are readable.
5,47
